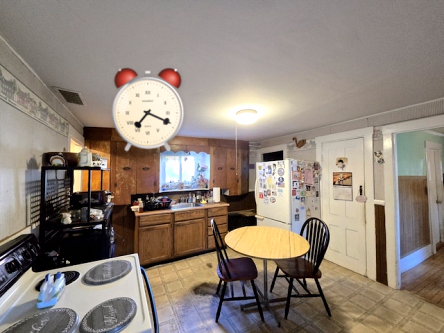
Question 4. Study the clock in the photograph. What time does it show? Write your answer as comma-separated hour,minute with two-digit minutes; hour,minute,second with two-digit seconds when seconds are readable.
7,19
